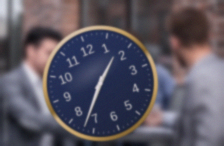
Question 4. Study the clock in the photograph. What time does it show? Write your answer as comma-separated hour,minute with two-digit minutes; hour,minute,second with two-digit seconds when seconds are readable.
1,37
